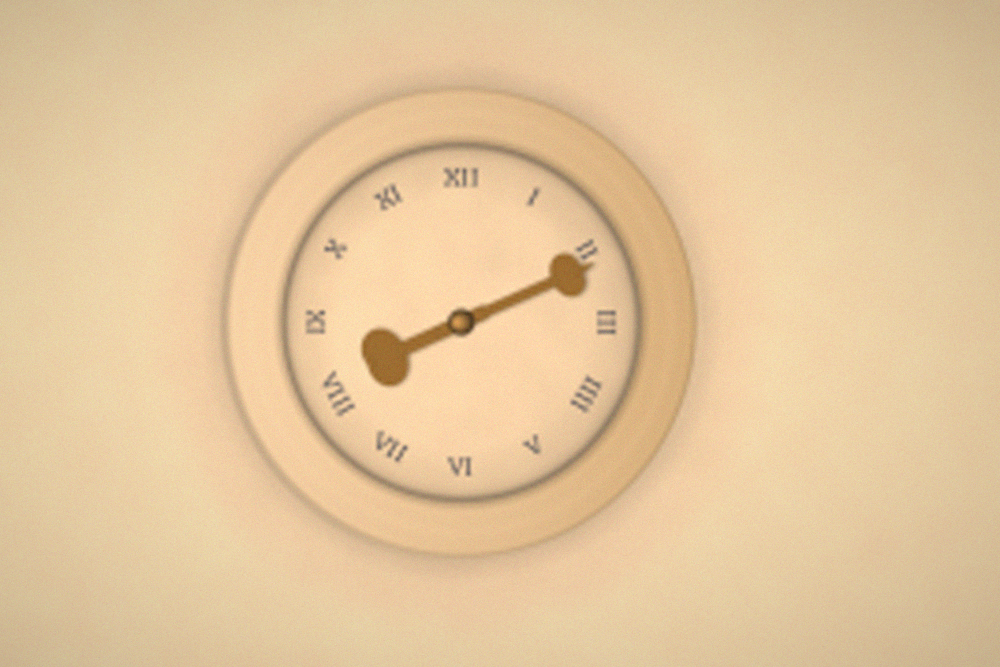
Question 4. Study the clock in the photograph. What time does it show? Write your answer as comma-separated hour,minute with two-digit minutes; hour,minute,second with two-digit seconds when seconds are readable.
8,11
